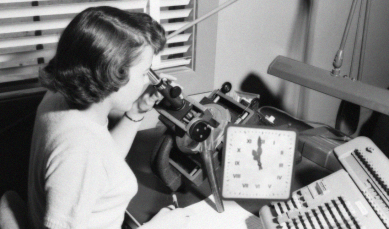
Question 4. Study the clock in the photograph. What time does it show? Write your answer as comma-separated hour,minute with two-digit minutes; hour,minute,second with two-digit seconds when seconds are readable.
10,59
